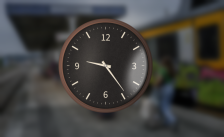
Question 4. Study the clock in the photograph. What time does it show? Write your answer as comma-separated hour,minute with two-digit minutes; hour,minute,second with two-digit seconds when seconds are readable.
9,24
